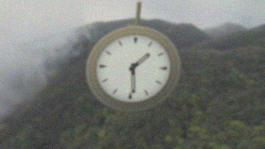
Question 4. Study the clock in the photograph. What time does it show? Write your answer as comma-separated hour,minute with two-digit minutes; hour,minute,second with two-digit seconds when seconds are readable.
1,29
